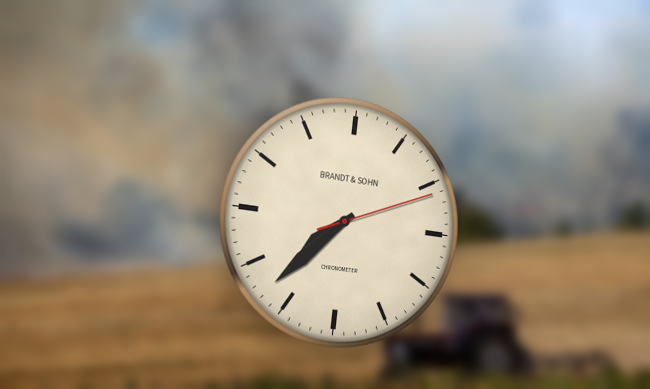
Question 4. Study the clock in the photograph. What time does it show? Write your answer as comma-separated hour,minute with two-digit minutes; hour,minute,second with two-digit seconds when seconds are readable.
7,37,11
